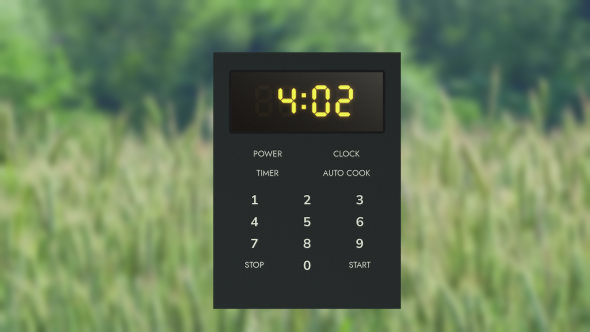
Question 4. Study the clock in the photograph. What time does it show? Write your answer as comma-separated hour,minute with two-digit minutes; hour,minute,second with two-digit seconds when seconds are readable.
4,02
